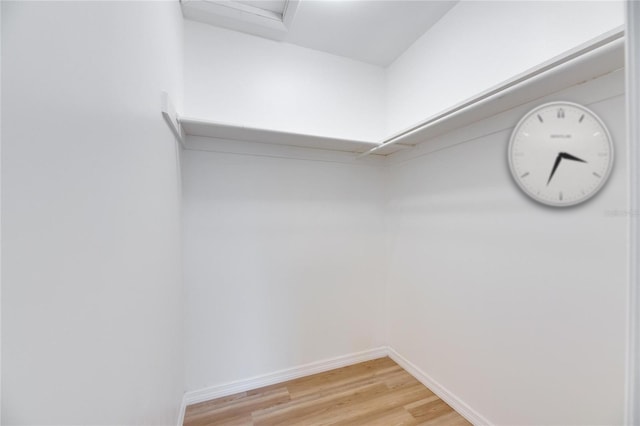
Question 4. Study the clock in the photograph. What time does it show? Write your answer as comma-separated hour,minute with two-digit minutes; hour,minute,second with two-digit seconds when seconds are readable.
3,34
